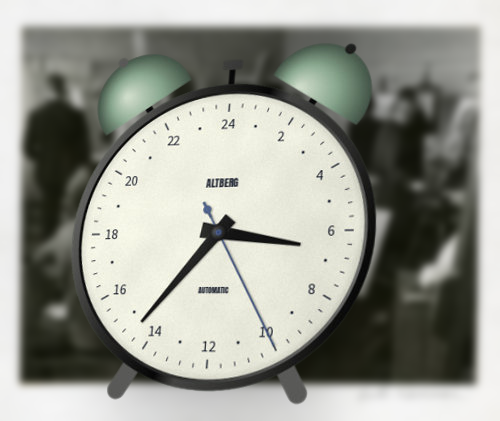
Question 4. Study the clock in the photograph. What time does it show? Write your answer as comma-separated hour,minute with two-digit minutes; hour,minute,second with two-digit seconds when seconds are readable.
6,36,25
